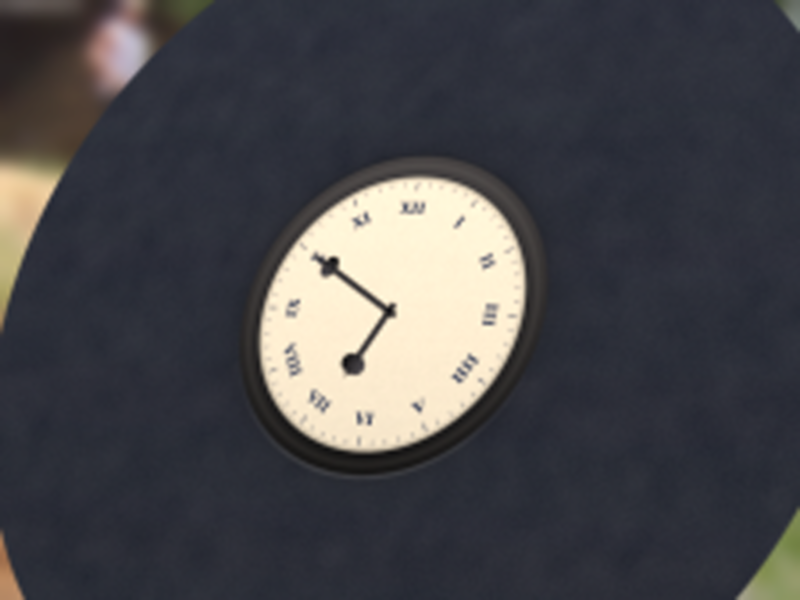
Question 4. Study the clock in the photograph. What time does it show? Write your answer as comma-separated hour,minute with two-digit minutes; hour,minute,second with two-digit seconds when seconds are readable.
6,50
